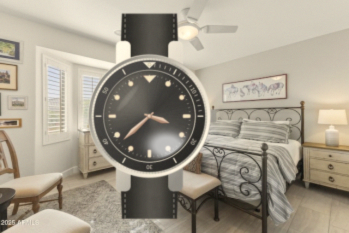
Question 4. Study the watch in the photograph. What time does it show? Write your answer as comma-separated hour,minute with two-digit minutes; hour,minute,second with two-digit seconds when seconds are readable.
3,38
